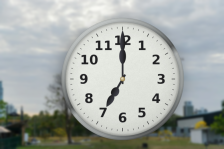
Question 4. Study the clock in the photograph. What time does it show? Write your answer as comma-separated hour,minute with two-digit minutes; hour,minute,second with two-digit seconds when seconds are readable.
7,00
